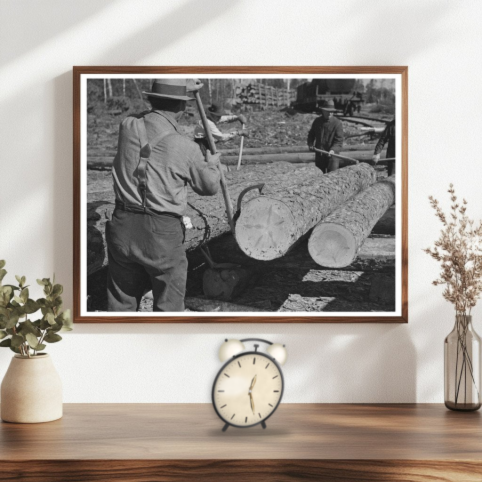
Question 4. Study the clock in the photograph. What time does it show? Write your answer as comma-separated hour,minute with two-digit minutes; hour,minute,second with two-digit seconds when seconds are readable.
12,27
